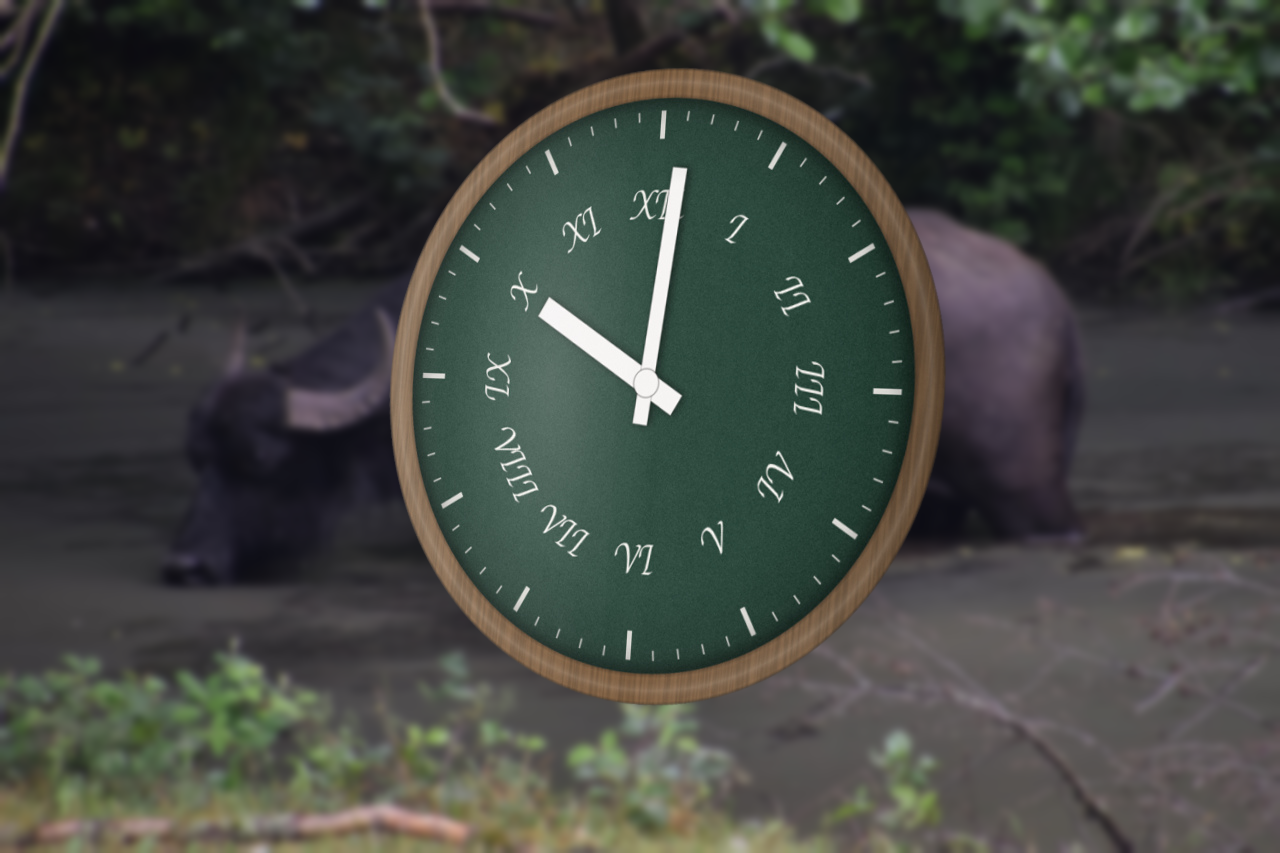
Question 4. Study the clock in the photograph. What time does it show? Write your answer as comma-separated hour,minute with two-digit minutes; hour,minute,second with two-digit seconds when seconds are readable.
10,01
